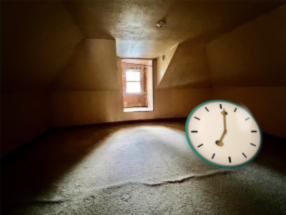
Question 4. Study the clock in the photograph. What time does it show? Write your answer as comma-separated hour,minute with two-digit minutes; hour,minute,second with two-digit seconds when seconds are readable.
7,01
